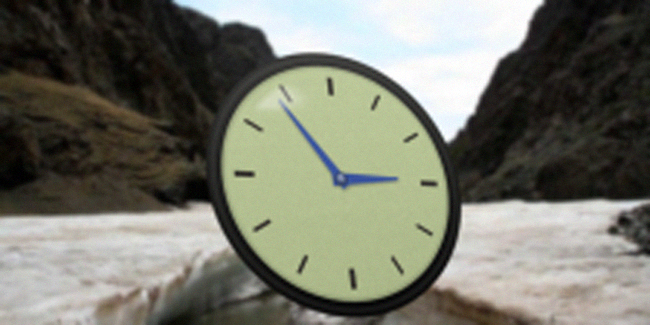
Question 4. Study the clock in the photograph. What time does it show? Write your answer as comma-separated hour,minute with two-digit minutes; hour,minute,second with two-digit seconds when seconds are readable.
2,54
